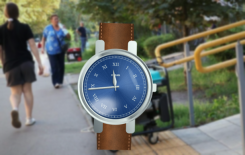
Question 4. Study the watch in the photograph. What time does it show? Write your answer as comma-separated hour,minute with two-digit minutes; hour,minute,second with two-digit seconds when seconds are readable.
11,44
